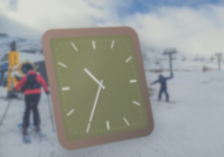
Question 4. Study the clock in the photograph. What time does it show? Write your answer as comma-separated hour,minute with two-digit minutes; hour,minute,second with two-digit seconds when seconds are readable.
10,35
